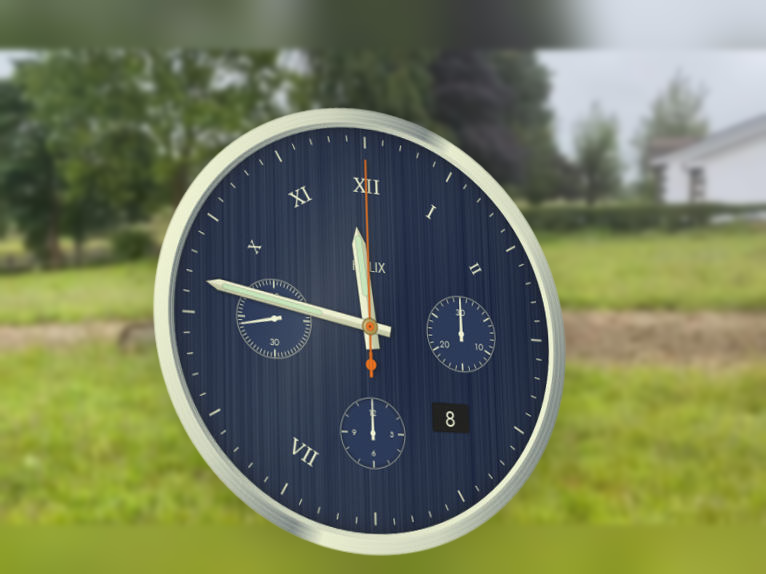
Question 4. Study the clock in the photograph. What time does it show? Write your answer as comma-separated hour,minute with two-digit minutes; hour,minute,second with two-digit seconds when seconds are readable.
11,46,43
